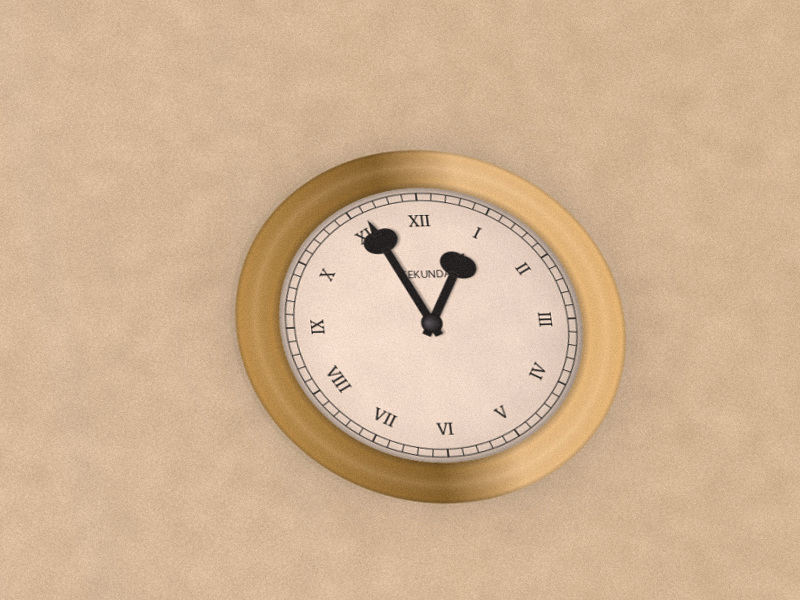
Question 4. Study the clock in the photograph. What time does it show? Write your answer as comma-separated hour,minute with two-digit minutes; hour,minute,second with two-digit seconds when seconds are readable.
12,56
